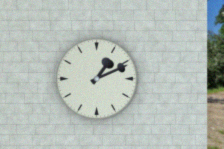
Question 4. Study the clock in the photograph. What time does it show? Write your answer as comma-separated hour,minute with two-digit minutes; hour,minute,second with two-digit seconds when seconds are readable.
1,11
